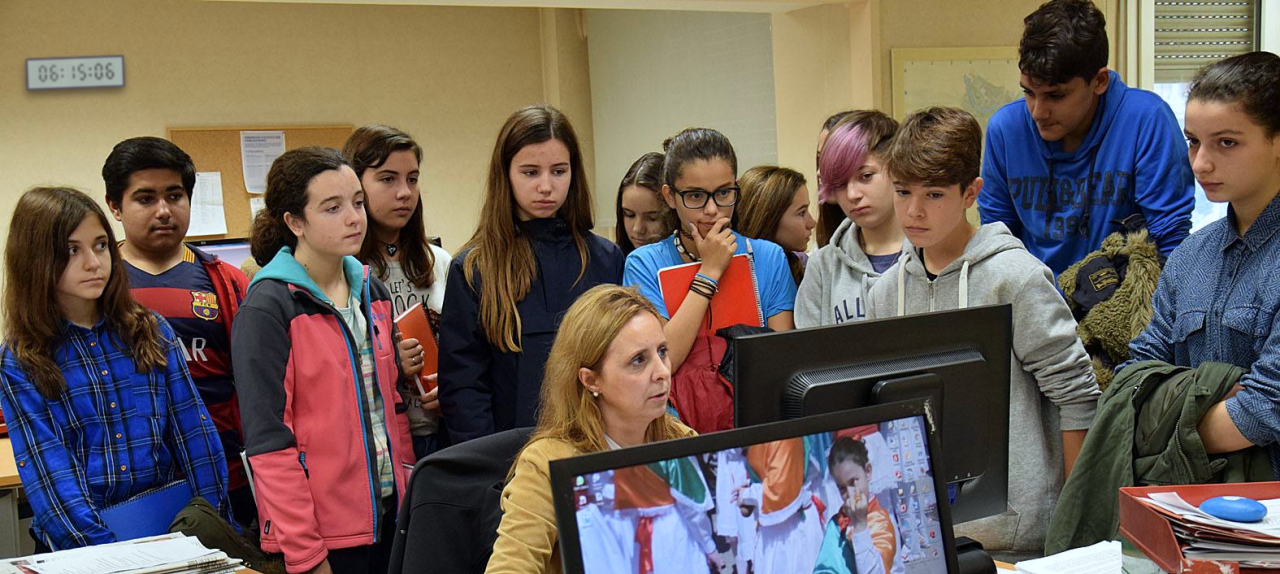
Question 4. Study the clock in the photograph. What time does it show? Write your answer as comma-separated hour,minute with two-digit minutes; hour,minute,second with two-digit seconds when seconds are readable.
6,15,06
